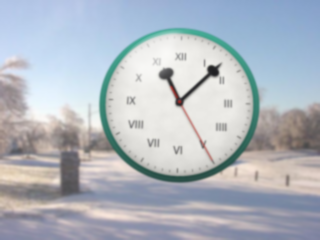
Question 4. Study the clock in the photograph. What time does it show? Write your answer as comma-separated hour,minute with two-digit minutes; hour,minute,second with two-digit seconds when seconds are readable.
11,07,25
